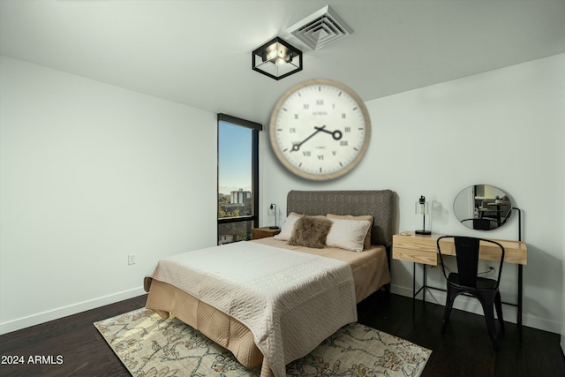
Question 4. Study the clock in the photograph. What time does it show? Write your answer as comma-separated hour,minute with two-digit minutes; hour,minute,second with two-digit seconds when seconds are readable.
3,39
